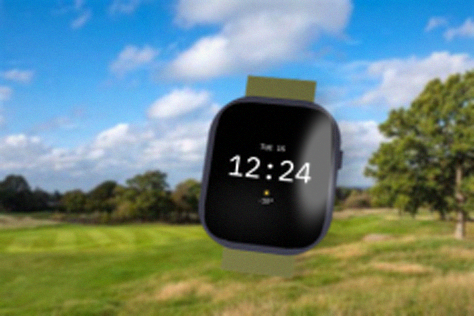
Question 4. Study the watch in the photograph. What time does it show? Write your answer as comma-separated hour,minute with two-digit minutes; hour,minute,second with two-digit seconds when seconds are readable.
12,24
